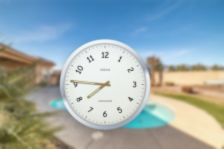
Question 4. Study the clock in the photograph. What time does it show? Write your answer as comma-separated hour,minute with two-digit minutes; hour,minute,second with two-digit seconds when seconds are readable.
7,46
